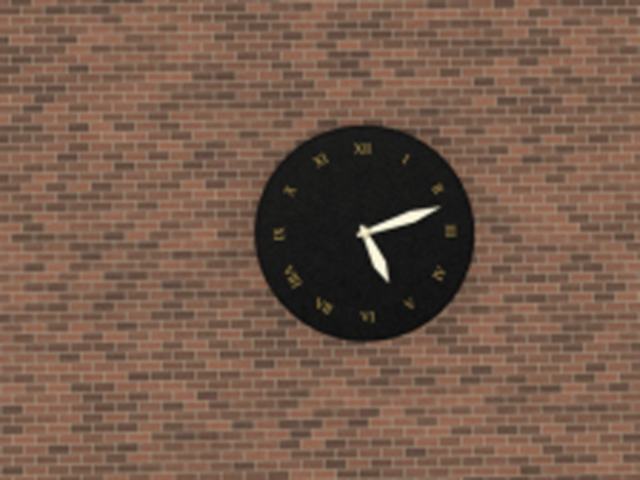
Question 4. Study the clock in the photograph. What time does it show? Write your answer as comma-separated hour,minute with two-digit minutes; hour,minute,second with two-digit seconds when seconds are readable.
5,12
